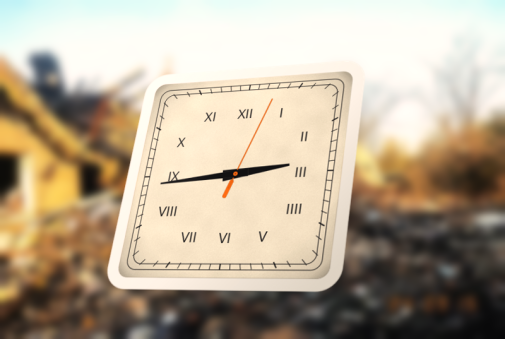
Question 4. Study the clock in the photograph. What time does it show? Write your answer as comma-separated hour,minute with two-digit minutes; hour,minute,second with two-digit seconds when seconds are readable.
2,44,03
